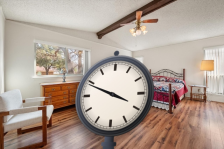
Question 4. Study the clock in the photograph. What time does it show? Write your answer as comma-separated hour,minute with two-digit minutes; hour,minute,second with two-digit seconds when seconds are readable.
3,49
